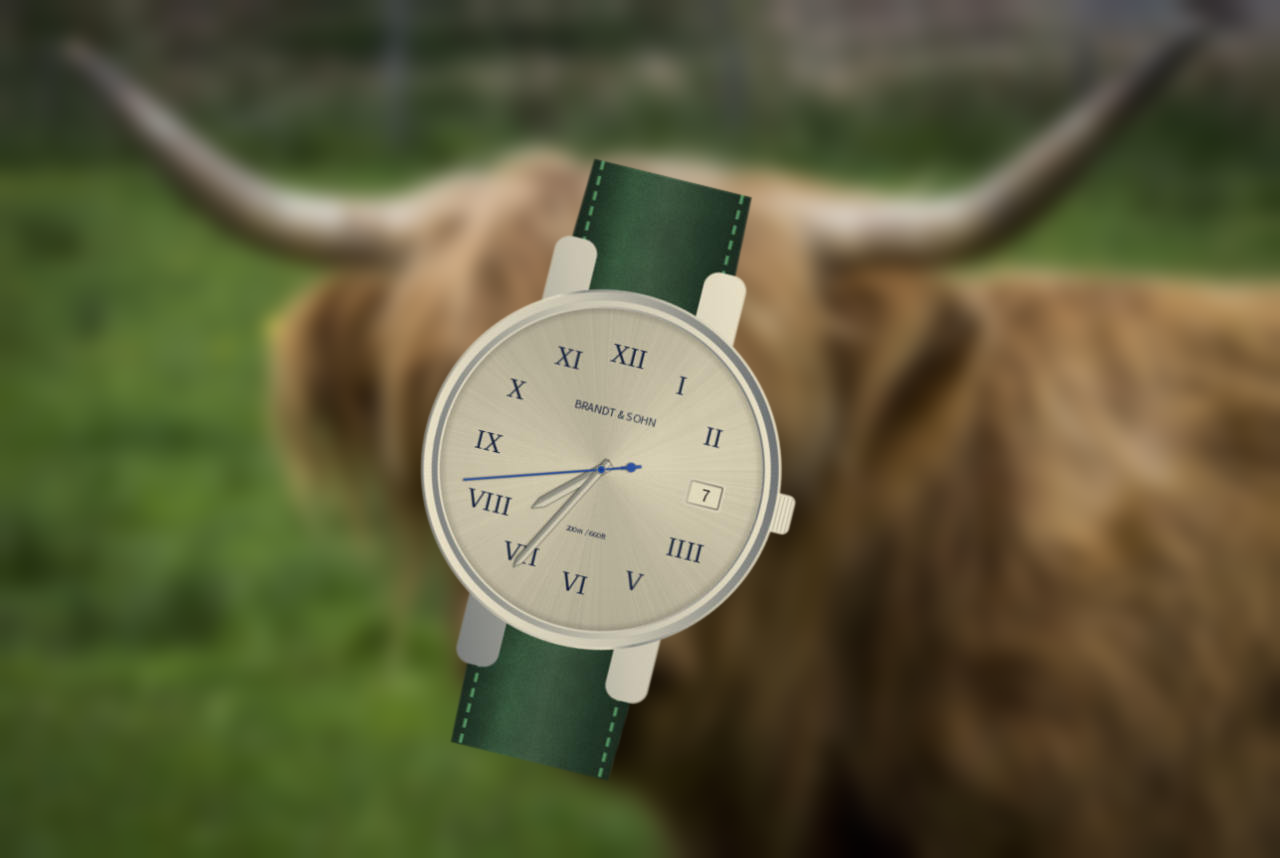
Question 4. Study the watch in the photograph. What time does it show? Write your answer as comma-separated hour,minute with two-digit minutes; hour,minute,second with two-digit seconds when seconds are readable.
7,34,42
